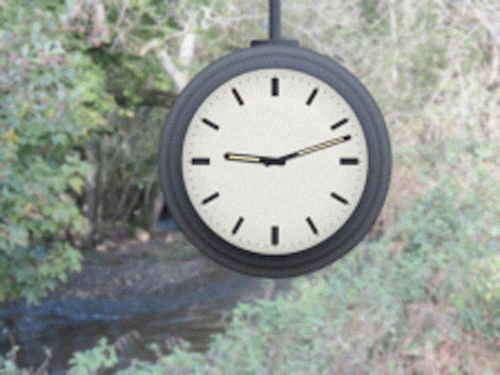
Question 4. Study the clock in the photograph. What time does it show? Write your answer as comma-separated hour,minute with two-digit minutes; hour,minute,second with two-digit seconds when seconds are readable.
9,12
